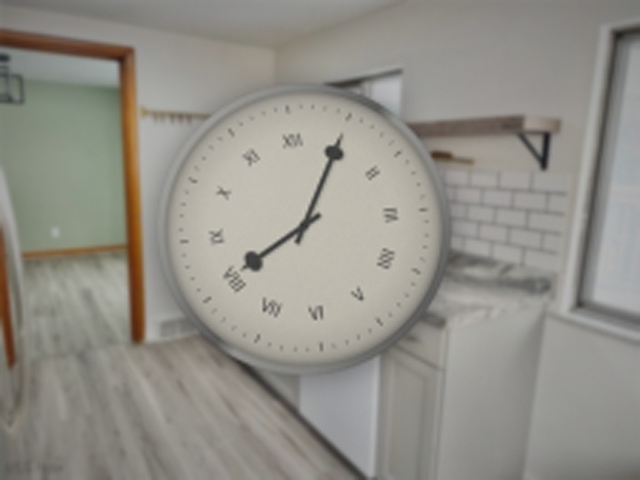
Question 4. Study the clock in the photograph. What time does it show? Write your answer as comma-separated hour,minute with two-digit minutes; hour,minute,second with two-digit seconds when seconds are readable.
8,05
